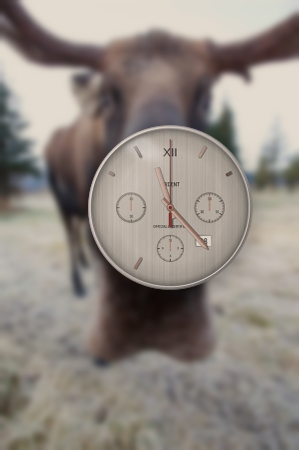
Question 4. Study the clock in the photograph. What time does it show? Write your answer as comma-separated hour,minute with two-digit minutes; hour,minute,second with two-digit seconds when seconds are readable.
11,23
